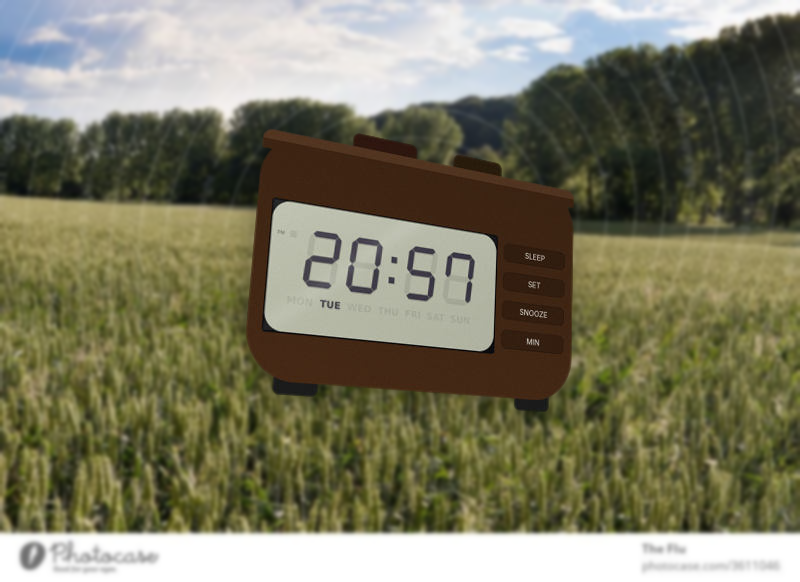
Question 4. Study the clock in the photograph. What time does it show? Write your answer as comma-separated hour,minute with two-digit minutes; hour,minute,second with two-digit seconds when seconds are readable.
20,57
